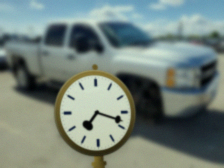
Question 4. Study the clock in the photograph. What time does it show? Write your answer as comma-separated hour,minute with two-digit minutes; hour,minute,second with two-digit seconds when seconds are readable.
7,18
